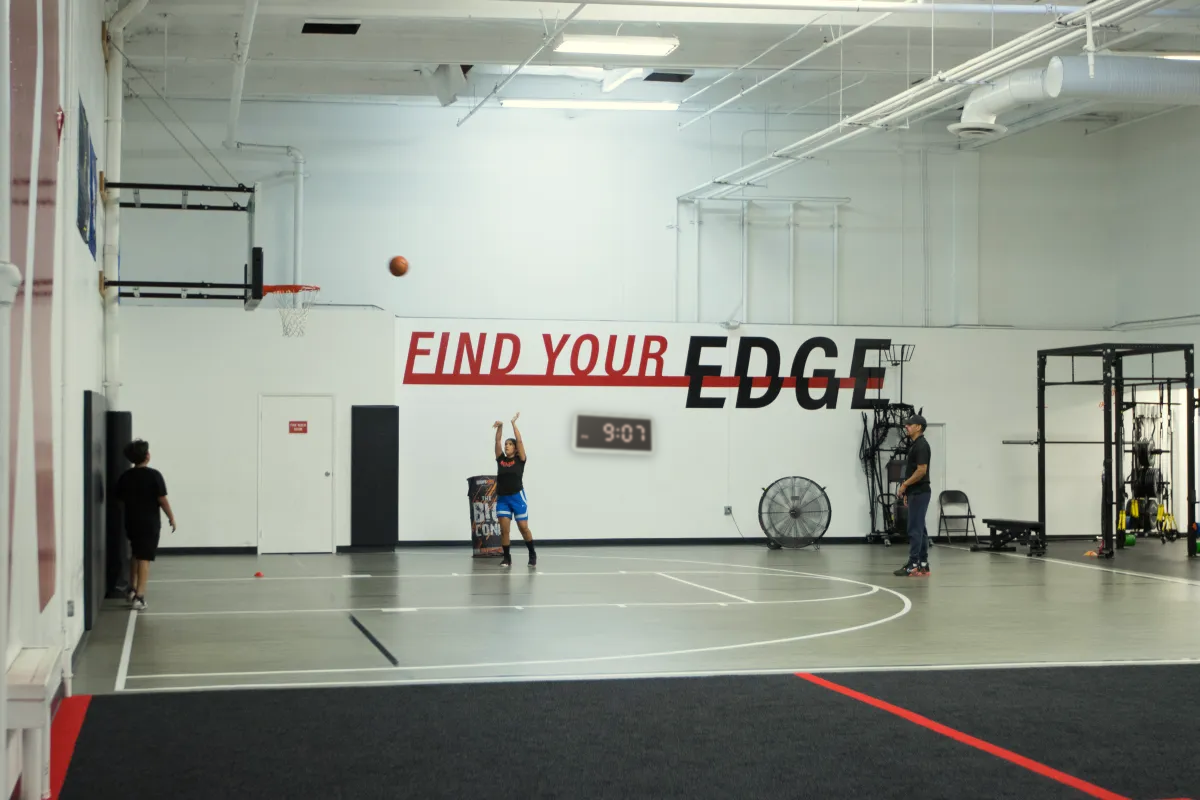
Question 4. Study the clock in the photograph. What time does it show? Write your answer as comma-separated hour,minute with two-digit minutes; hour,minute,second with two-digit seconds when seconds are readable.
9,07
